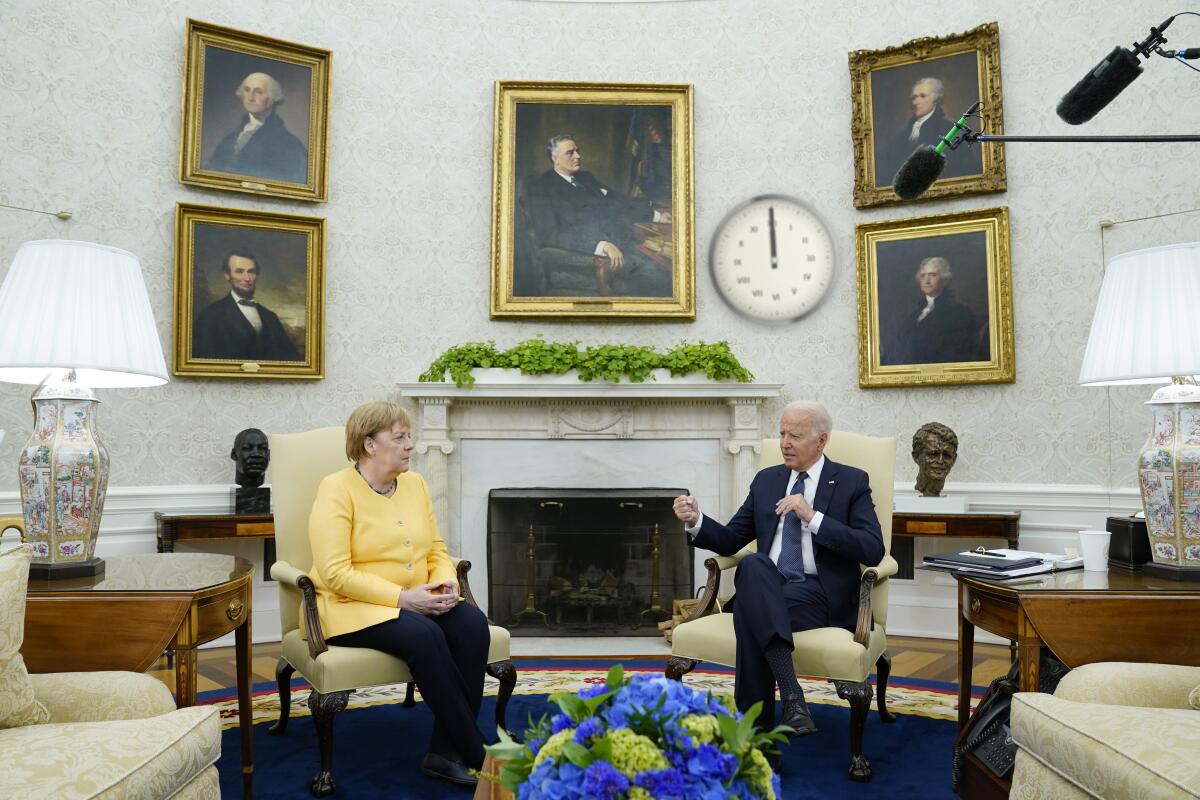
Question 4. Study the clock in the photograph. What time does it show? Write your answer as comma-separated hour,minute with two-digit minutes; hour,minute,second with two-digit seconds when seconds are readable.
12,00
